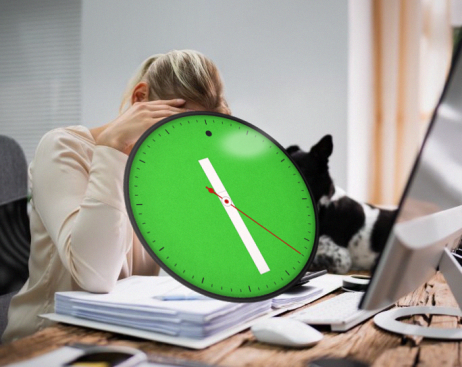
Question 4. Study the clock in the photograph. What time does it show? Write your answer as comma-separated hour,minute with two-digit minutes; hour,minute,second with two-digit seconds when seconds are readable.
11,27,22
